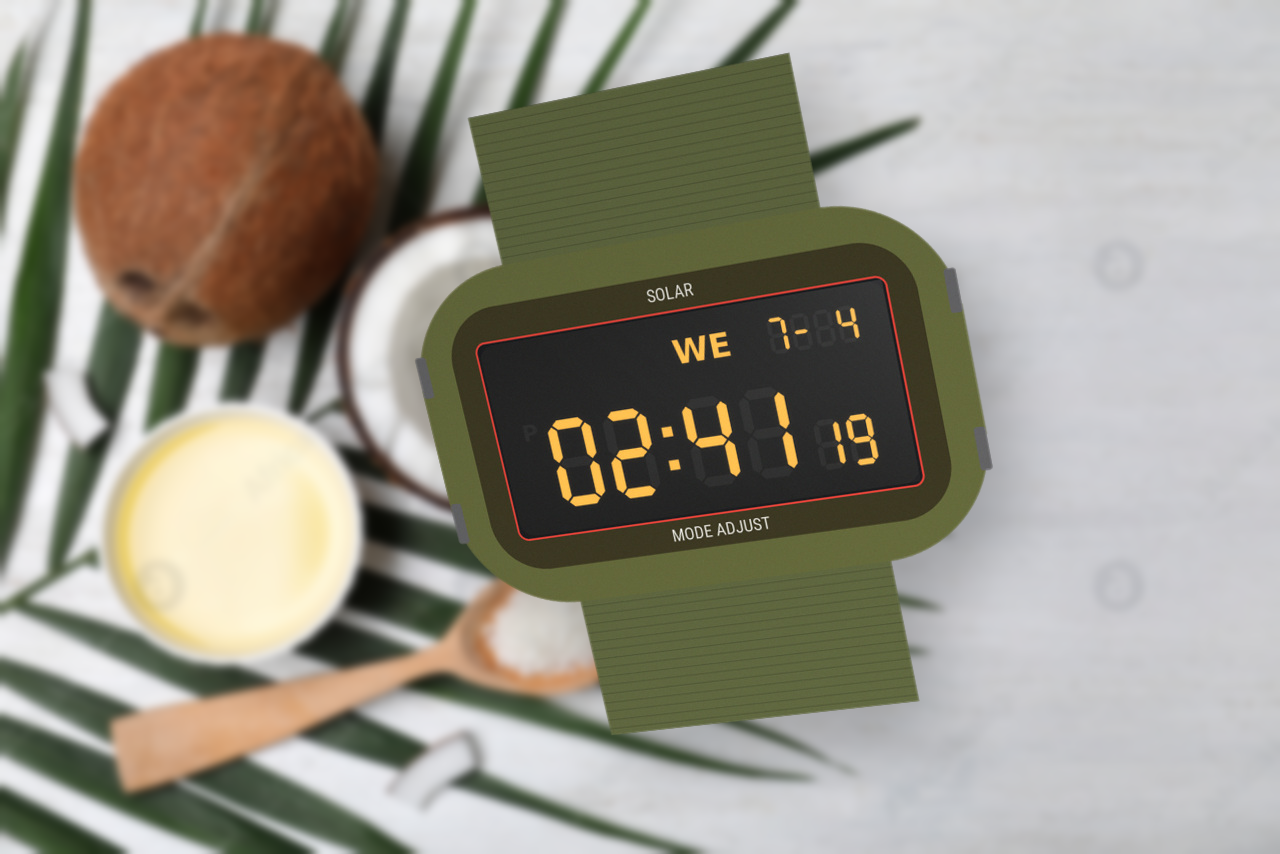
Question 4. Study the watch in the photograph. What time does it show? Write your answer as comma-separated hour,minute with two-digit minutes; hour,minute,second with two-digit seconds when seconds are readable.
2,41,19
